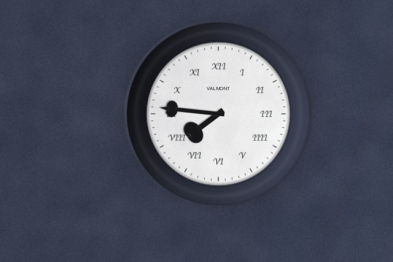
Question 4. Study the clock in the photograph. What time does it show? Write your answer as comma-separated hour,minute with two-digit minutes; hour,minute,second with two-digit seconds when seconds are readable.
7,46
